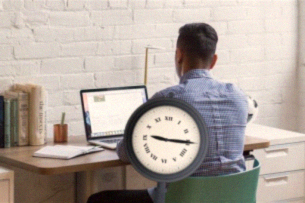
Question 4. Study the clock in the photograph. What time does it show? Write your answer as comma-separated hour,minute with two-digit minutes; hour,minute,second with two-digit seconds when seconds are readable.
9,15
